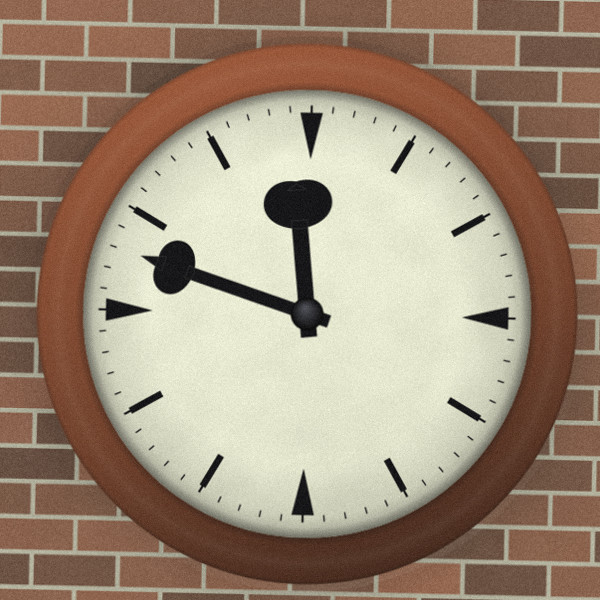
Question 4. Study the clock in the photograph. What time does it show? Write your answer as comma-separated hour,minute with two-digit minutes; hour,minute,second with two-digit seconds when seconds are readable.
11,48
